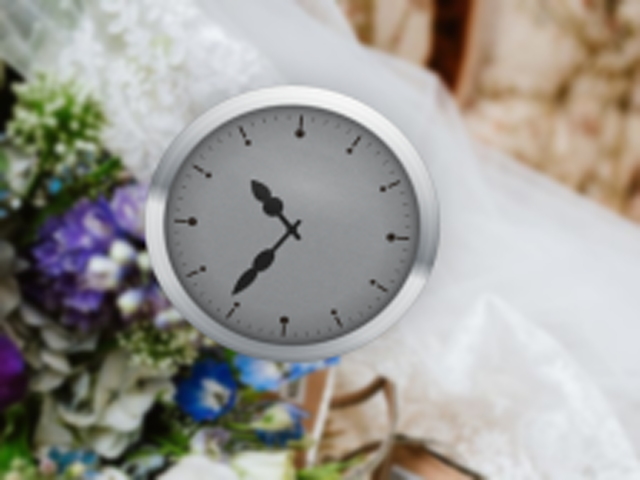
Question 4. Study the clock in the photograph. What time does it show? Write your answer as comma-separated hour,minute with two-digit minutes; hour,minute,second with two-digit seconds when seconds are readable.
10,36
